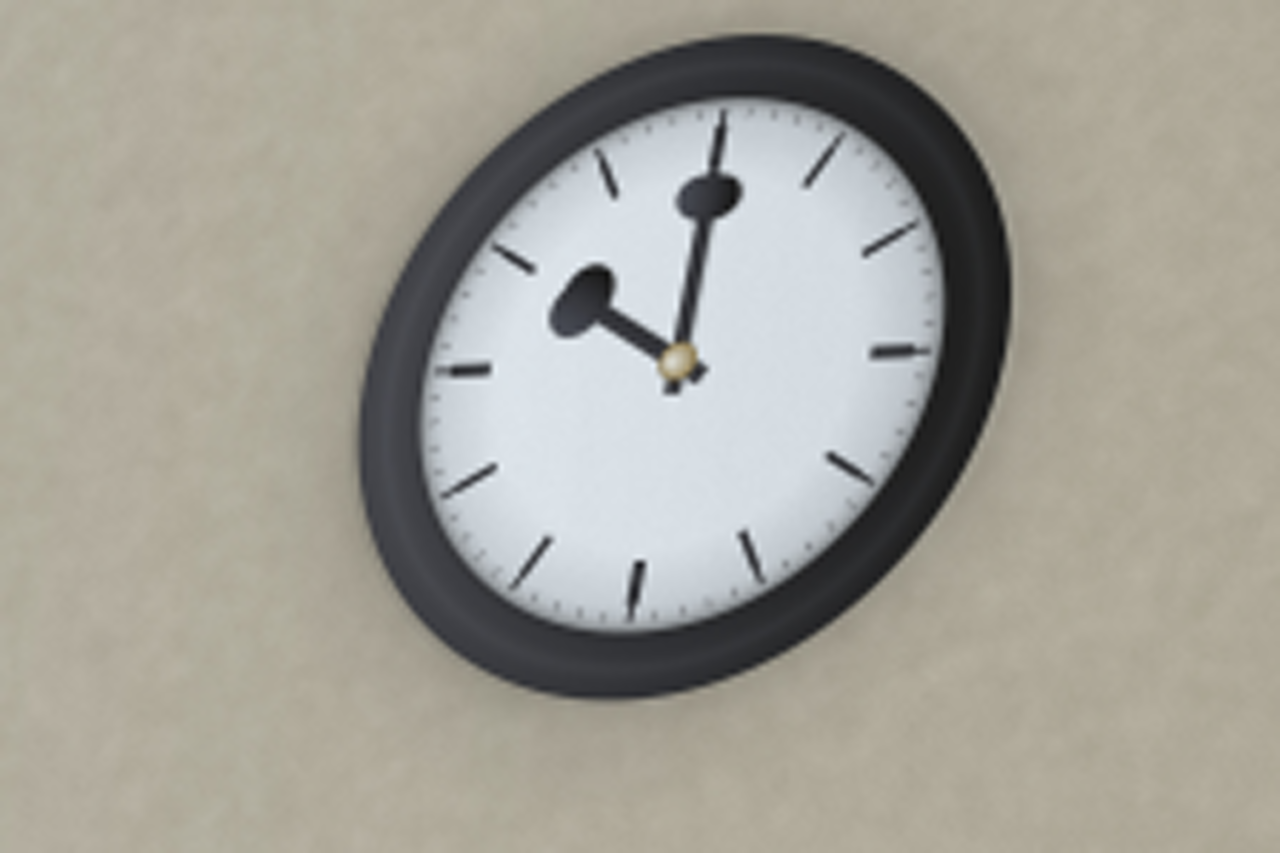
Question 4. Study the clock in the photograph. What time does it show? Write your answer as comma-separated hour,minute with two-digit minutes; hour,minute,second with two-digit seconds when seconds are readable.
10,00
